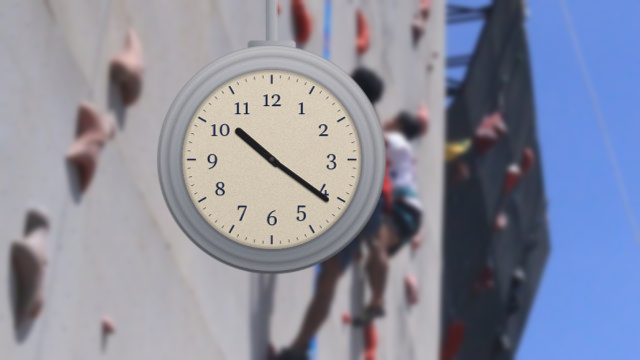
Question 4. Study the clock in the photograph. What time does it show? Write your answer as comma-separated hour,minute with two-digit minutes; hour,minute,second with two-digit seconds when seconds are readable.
10,21
